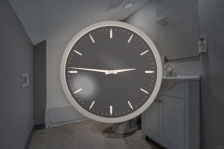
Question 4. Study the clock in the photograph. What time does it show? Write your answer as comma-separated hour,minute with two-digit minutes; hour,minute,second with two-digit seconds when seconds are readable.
2,46
